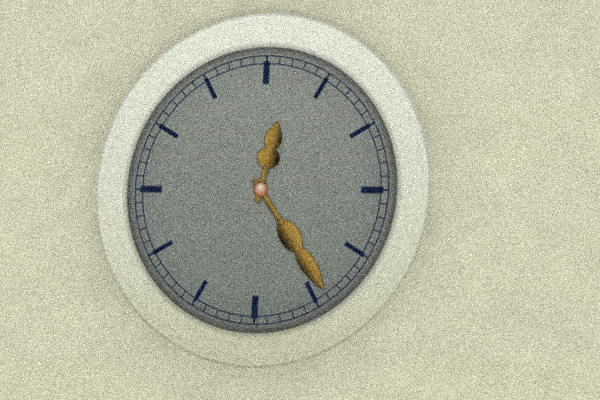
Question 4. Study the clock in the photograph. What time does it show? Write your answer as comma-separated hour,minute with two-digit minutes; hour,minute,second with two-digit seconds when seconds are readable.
12,24
